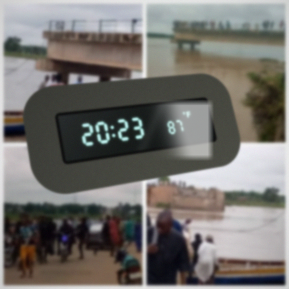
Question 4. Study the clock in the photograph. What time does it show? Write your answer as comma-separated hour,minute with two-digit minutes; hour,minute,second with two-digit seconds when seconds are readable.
20,23
